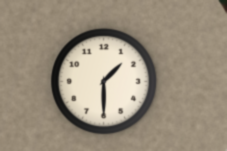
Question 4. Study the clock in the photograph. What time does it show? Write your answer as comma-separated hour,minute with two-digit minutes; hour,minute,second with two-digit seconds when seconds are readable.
1,30
